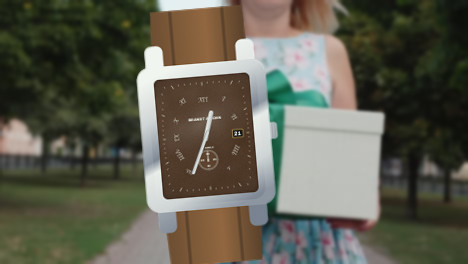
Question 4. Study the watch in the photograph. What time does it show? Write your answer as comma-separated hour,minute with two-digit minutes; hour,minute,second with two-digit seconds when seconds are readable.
12,34
